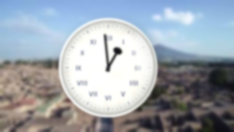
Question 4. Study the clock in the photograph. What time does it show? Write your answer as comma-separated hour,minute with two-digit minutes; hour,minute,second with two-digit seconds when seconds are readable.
12,59
